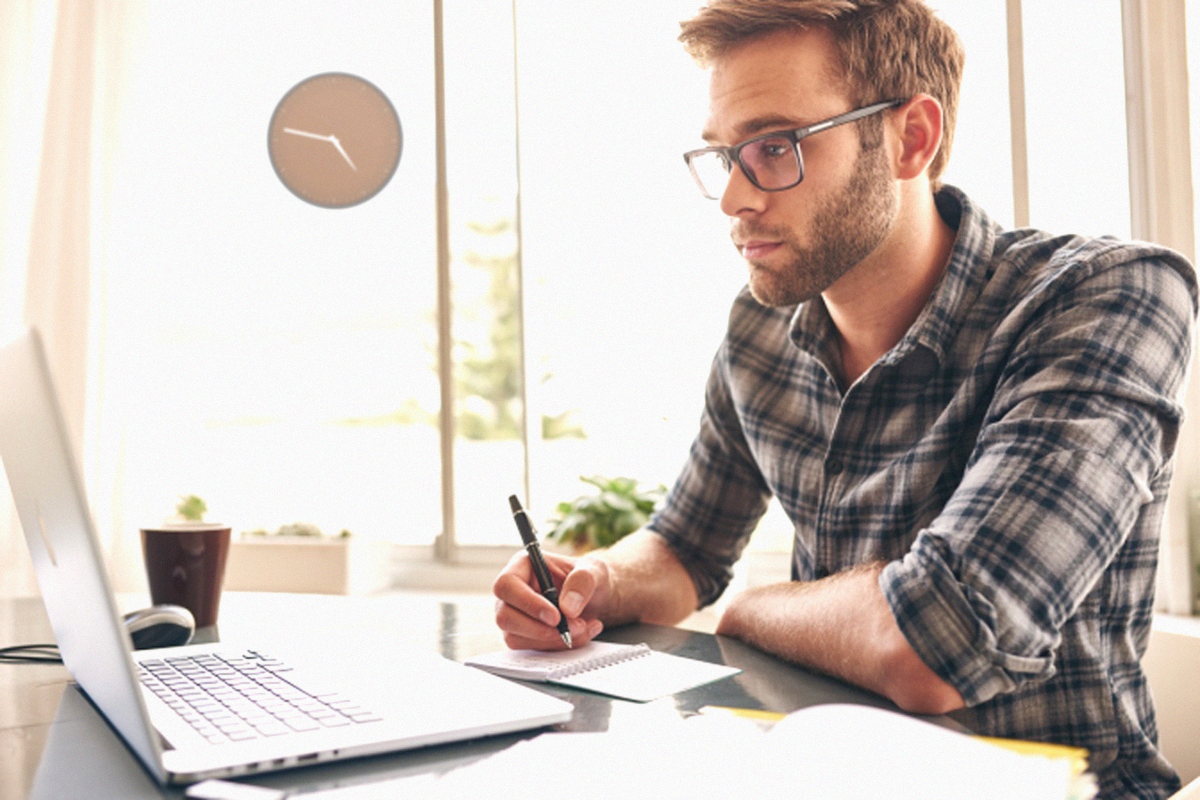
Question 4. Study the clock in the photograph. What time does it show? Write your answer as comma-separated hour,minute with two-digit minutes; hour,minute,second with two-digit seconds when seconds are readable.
4,47
